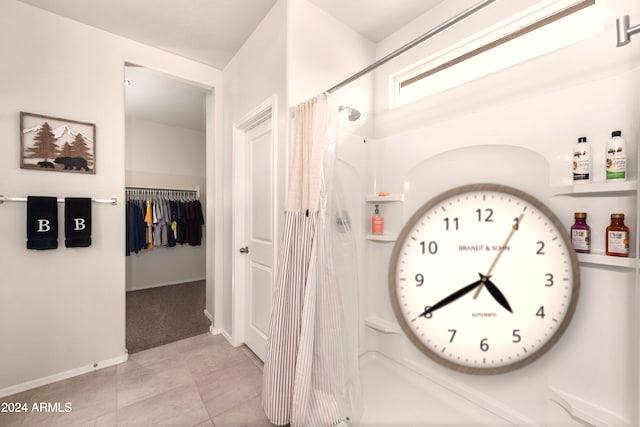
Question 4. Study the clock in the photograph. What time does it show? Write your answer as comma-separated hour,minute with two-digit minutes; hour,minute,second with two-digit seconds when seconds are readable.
4,40,05
